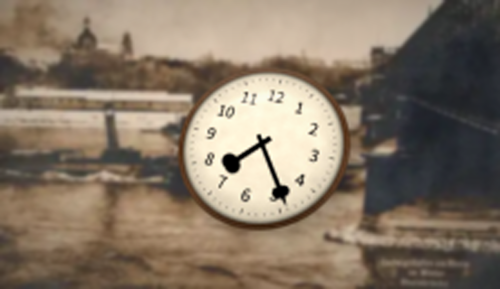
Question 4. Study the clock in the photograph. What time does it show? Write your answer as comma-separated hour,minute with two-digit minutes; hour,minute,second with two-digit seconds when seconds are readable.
7,24
